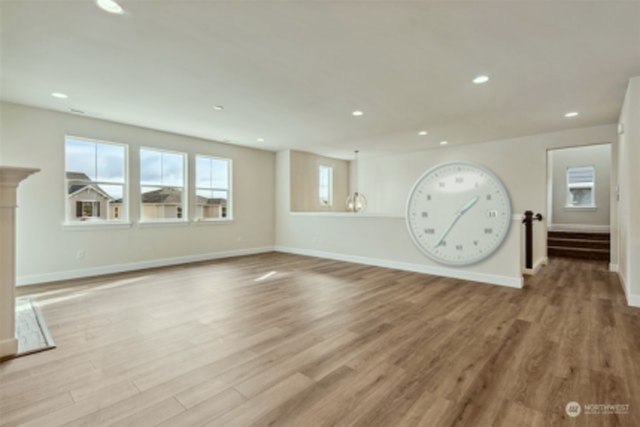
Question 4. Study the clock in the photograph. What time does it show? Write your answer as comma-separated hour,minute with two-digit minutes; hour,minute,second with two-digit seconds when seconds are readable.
1,36
